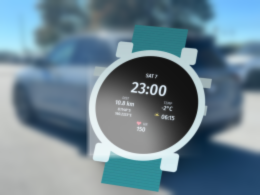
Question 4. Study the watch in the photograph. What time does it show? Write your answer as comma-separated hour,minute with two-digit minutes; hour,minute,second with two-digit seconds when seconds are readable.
23,00
